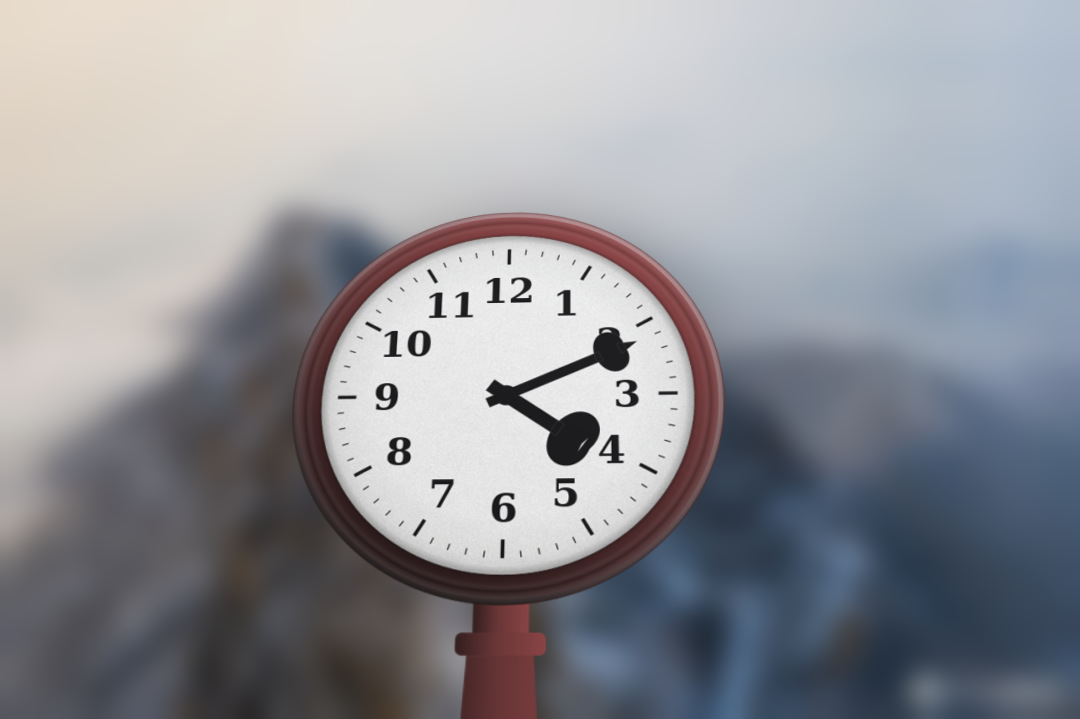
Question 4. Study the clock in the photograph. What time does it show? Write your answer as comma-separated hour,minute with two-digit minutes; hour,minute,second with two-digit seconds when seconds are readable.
4,11
